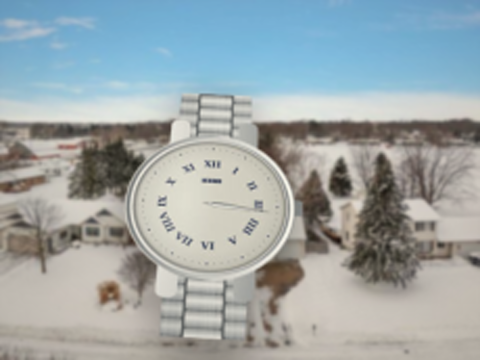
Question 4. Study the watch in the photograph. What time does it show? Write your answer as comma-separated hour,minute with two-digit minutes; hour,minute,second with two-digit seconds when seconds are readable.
3,16
